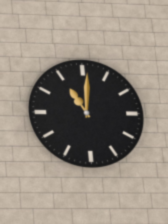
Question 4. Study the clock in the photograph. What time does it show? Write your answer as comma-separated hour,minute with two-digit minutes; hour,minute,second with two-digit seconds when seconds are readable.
11,01
